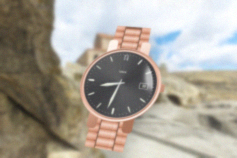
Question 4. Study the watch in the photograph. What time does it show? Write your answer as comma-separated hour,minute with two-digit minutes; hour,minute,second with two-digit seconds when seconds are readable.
8,32
